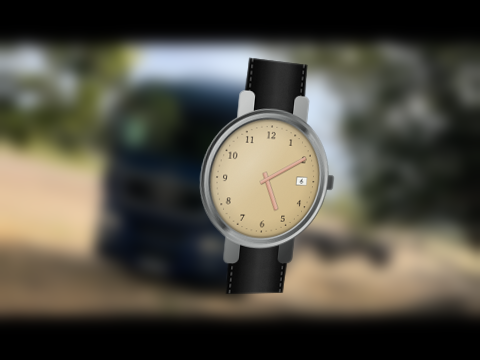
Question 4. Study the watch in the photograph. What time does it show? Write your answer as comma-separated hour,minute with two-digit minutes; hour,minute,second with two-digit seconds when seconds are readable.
5,10
